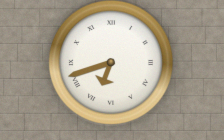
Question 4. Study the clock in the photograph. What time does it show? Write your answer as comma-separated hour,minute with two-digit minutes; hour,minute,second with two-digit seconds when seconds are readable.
6,42
